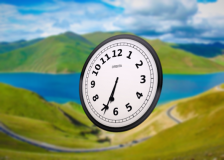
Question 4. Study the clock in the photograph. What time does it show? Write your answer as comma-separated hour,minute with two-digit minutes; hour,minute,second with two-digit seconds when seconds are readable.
6,34
